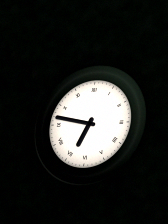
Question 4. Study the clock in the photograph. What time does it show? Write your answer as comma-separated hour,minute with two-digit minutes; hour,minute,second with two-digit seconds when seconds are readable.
6,47
